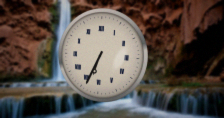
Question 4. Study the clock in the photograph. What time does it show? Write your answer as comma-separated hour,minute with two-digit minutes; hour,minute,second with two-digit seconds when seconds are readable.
6,34
